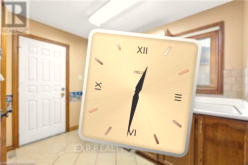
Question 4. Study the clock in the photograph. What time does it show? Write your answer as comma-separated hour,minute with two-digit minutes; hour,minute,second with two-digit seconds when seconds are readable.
12,31
